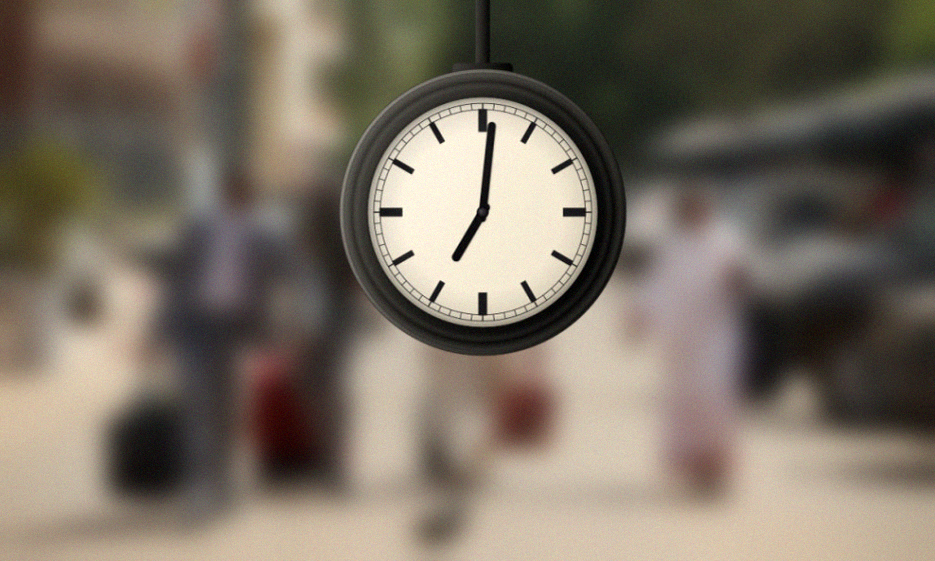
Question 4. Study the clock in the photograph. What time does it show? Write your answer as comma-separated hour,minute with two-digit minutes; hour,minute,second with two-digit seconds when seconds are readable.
7,01
